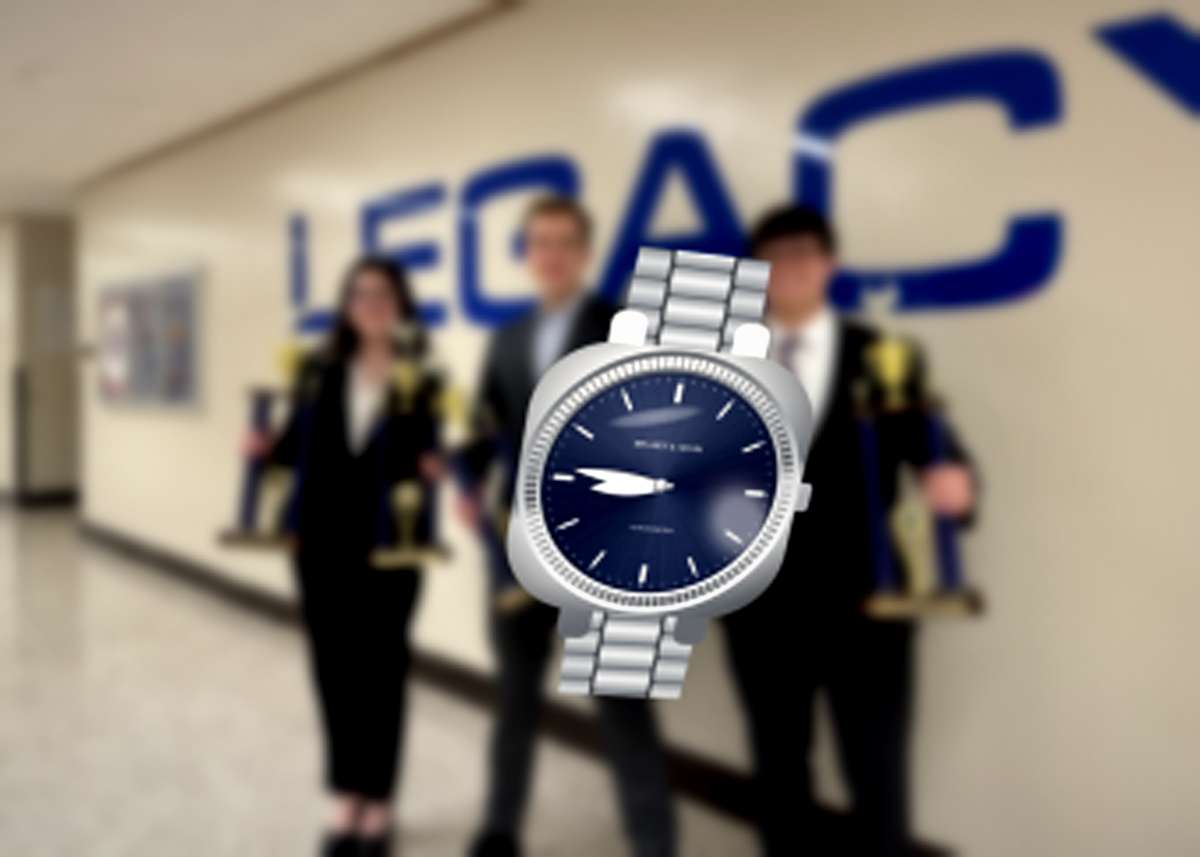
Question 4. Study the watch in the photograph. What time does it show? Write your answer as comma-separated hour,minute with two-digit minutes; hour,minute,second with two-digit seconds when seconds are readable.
8,46
